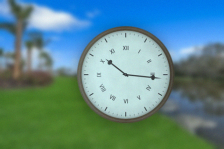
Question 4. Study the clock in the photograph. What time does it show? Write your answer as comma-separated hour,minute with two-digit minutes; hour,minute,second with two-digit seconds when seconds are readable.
10,16
